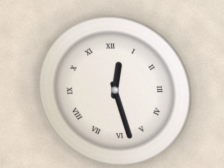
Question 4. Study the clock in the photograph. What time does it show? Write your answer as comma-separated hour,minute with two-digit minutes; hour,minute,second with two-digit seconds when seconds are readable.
12,28
